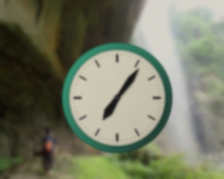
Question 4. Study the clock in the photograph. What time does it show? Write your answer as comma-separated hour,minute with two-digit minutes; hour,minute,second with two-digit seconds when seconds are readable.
7,06
